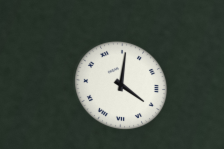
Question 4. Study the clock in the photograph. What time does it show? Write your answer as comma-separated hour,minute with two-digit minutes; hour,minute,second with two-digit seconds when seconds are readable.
5,06
